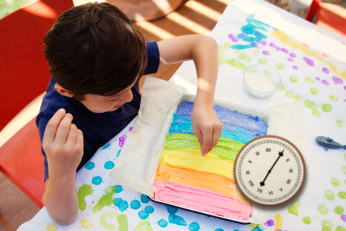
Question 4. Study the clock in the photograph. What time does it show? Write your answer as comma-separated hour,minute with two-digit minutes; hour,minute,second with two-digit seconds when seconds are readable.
7,06
